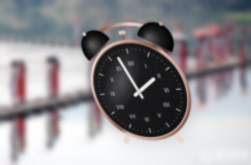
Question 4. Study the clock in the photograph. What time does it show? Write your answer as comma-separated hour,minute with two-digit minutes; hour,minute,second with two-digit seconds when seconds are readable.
1,57
